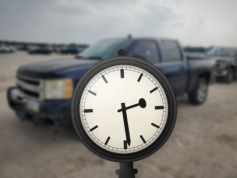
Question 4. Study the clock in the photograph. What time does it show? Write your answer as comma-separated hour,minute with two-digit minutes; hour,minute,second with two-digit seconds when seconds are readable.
2,29
